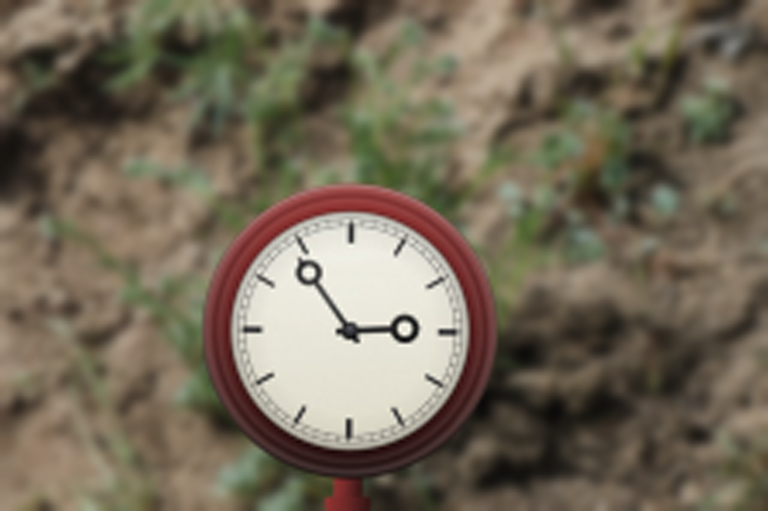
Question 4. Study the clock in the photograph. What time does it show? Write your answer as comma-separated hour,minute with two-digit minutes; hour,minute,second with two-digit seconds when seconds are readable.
2,54
